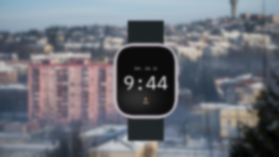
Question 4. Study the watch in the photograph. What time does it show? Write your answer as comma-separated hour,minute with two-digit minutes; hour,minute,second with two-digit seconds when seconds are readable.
9,44
